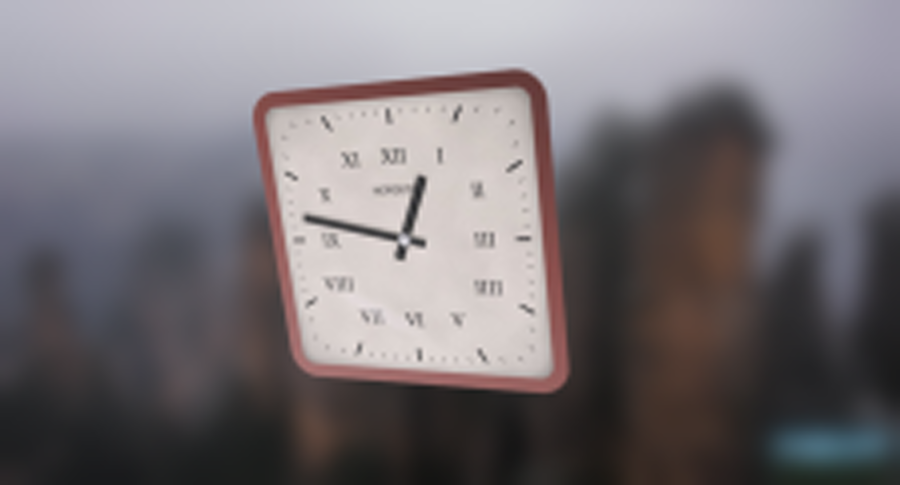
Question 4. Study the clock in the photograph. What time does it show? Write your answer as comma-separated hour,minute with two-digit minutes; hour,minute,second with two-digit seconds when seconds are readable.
12,47
